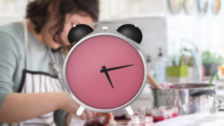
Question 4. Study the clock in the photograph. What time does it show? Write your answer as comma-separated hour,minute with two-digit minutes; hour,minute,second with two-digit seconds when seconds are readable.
5,13
